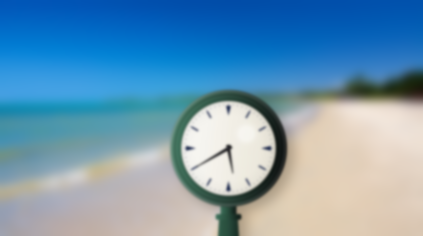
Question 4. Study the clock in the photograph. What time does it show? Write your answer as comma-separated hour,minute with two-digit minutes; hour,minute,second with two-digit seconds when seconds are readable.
5,40
